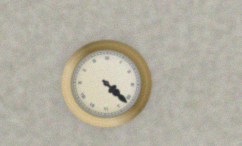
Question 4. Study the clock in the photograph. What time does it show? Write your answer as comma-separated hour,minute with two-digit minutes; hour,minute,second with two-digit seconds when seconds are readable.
4,22
